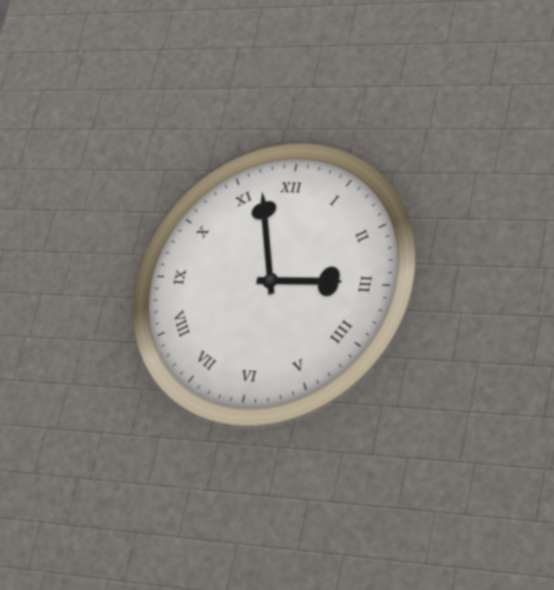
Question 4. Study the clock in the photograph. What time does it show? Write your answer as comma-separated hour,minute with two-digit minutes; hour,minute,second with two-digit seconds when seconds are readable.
2,57
